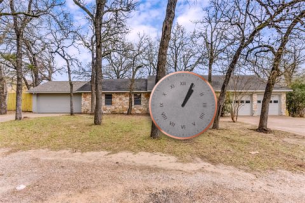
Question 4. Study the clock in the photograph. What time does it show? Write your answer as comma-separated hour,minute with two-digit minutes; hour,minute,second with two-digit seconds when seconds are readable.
1,04
